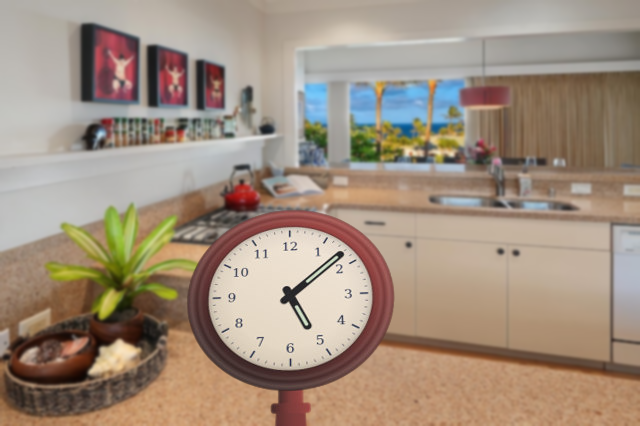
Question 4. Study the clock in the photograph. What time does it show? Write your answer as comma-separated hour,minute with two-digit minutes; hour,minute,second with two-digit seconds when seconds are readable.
5,08
